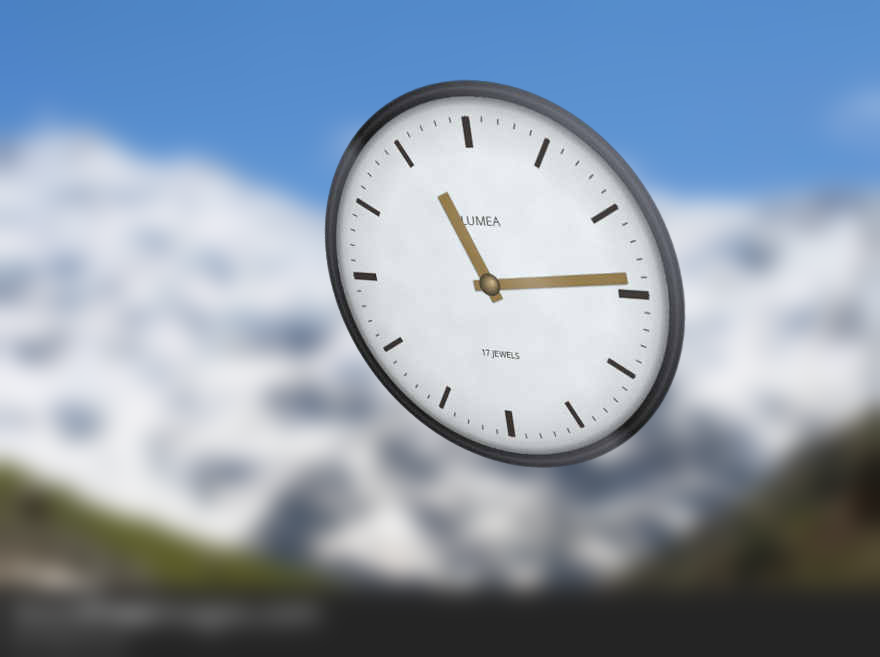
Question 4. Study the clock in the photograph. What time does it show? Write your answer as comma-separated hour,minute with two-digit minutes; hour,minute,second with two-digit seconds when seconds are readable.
11,14
